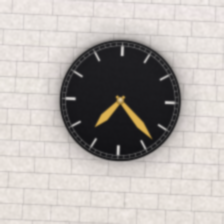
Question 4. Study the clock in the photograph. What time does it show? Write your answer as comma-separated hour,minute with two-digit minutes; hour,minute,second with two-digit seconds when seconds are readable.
7,23
